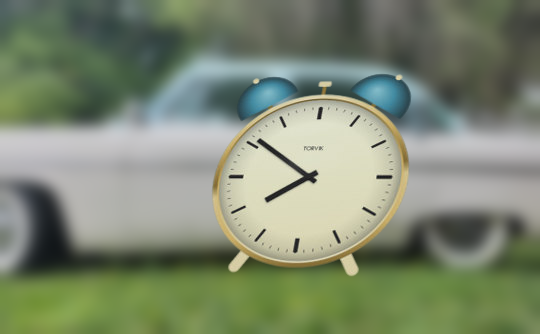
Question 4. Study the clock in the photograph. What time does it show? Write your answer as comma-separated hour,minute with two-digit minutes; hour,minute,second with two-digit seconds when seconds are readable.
7,51
